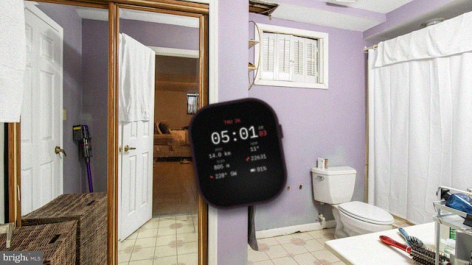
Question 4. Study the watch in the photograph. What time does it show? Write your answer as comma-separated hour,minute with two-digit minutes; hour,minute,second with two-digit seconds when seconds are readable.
5,01
